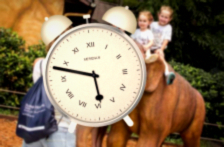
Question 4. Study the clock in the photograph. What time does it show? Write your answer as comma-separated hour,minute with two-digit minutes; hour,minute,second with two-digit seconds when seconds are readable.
5,48
